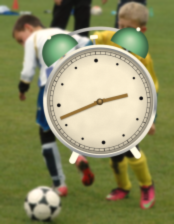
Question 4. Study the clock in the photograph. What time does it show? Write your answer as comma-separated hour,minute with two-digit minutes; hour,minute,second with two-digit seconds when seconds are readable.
2,42
